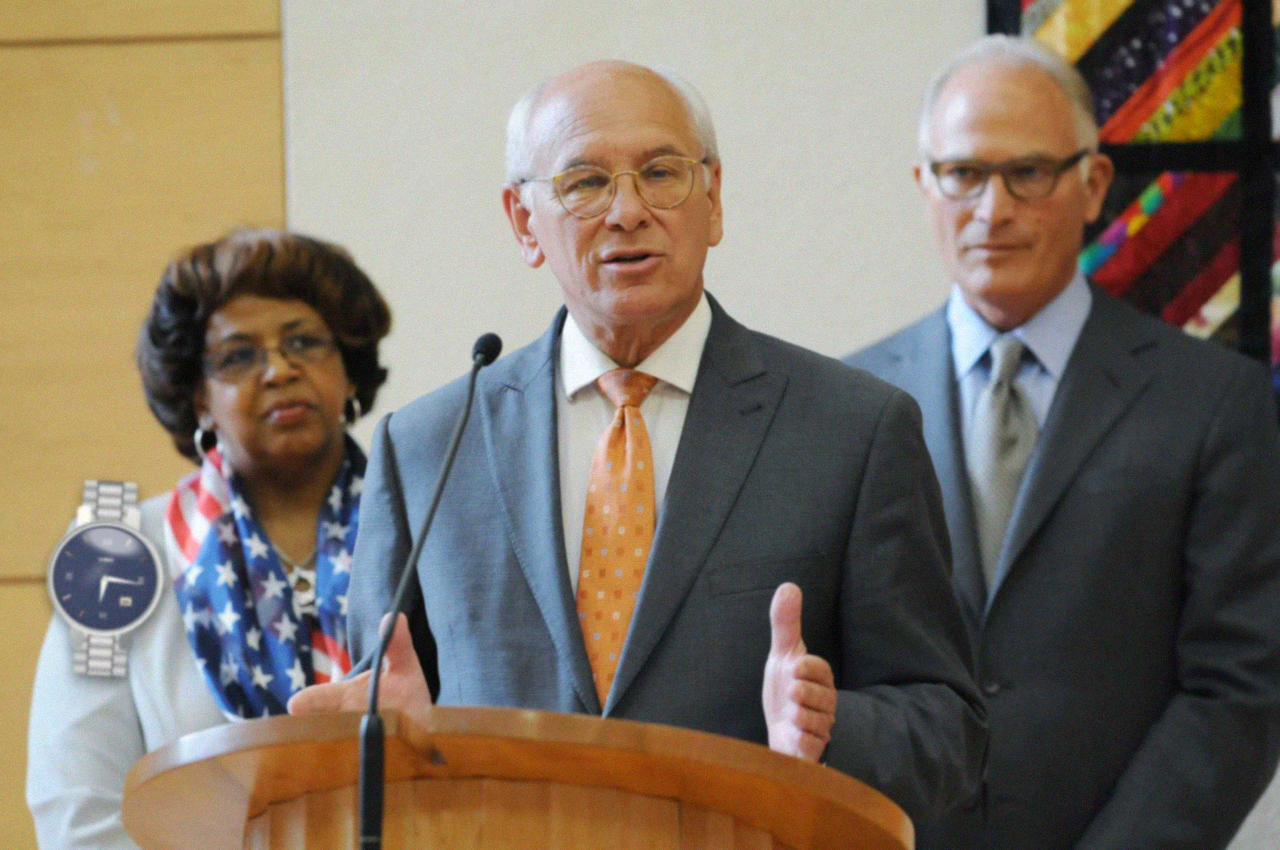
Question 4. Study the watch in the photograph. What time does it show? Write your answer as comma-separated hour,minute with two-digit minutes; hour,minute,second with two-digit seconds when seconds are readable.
6,16
